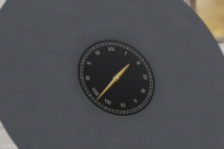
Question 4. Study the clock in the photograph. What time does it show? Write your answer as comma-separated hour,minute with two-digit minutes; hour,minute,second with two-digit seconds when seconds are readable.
1,38
